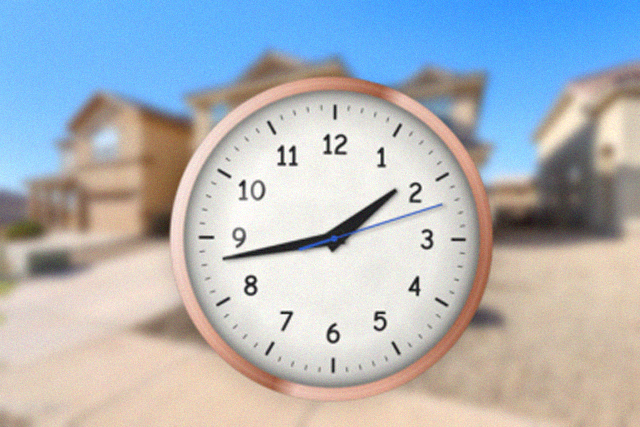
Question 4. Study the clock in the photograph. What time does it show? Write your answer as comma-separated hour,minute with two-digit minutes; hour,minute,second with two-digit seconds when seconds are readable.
1,43,12
